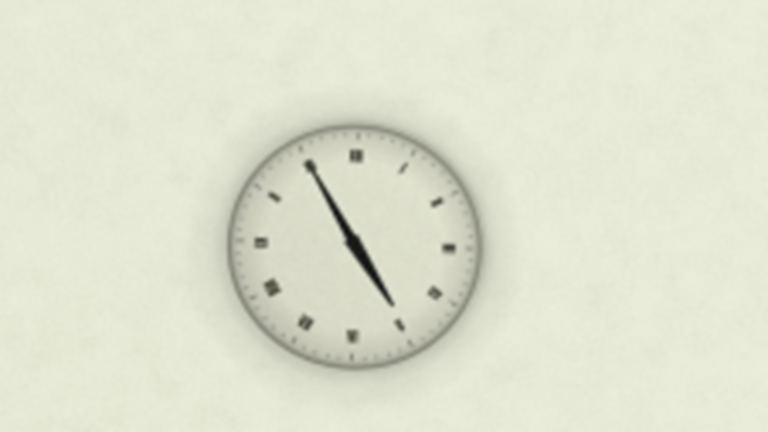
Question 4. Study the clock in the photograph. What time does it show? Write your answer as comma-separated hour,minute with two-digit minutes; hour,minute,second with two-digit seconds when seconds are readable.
4,55
